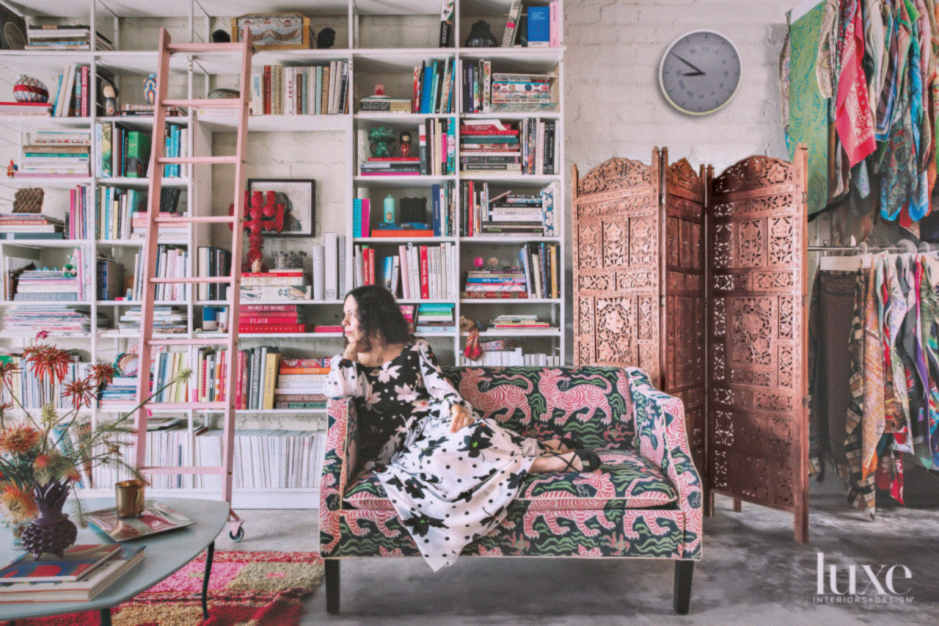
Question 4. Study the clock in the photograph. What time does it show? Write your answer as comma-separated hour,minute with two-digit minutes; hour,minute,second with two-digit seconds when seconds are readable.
8,50
